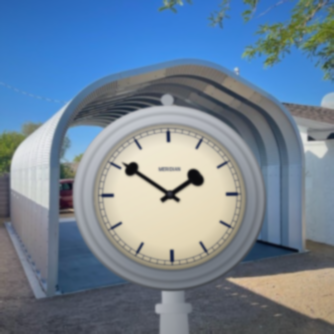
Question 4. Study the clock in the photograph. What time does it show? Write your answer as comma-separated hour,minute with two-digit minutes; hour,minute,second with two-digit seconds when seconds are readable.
1,51
